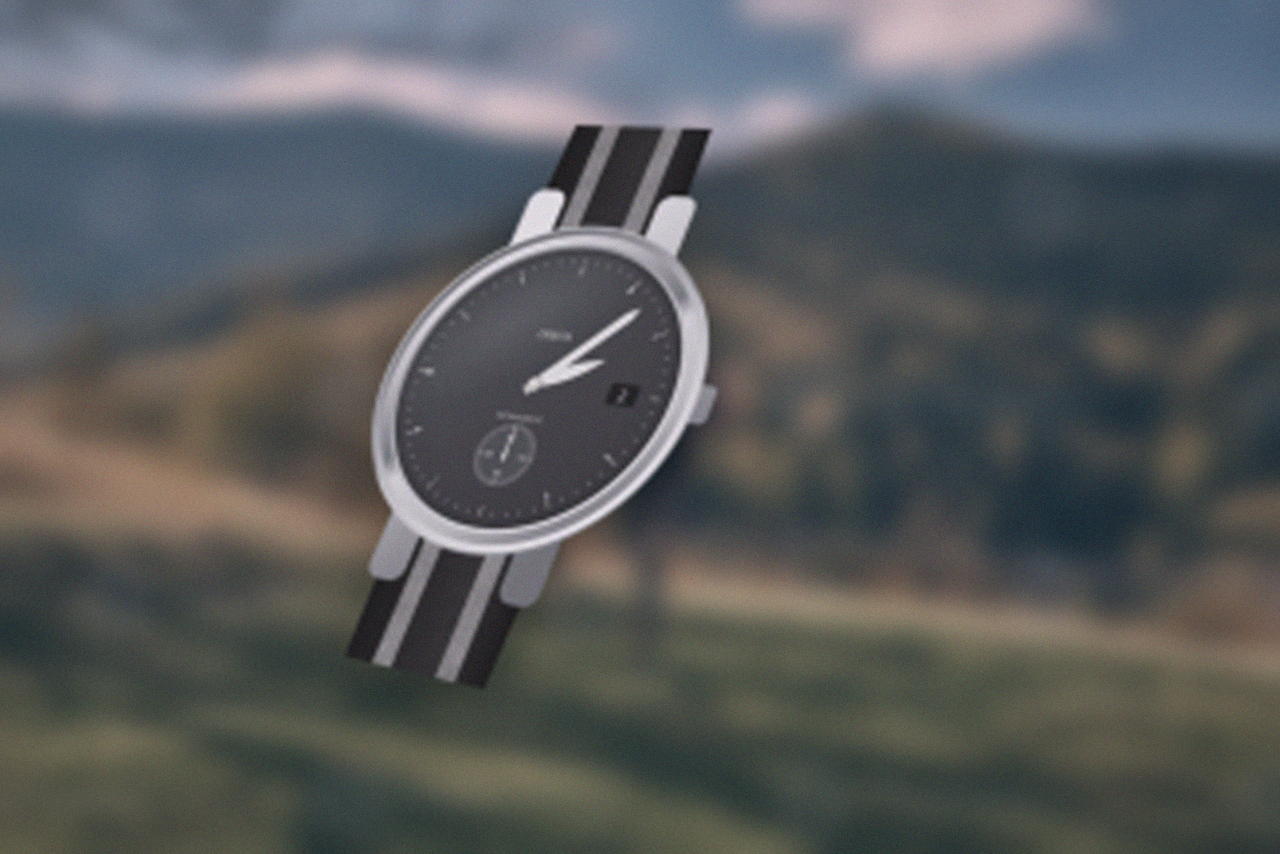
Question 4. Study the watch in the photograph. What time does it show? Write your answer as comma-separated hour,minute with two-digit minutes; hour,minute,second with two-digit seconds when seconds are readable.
2,07
